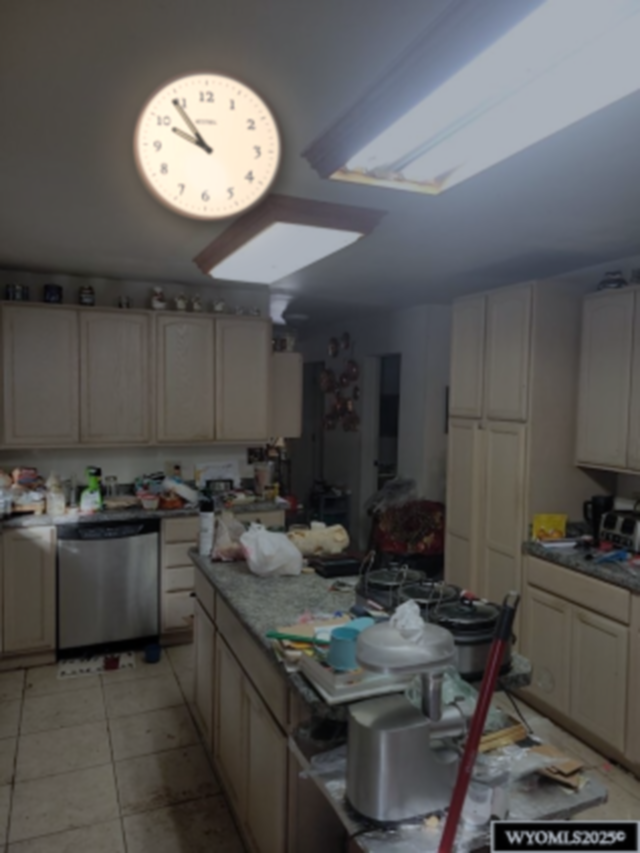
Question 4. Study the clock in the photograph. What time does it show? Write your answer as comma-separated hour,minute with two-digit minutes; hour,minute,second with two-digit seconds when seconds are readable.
9,54
